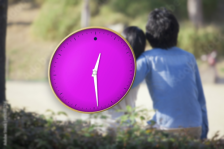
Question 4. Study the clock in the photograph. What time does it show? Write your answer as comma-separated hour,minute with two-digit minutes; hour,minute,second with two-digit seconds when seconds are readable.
12,29
